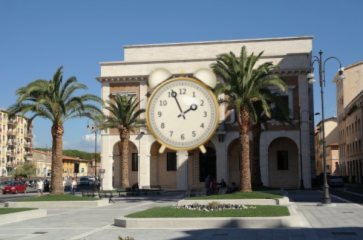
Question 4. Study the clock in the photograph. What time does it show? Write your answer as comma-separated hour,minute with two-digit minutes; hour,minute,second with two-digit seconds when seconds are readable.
1,56
